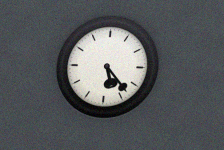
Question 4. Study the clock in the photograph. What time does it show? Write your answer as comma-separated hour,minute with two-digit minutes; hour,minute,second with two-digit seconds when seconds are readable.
5,23
